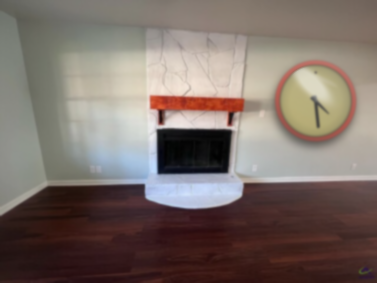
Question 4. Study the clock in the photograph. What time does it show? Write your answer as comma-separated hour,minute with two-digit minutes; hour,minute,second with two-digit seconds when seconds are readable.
4,29
